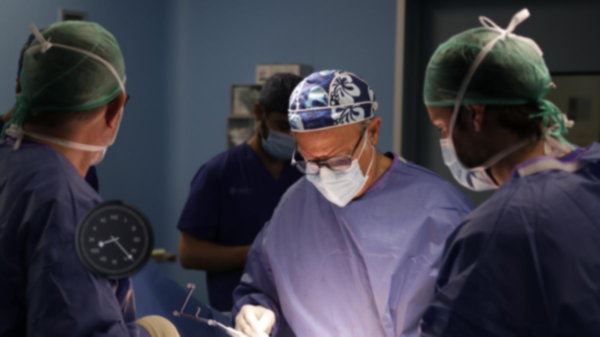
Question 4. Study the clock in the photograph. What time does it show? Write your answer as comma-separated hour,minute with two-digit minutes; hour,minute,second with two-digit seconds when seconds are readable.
8,23
